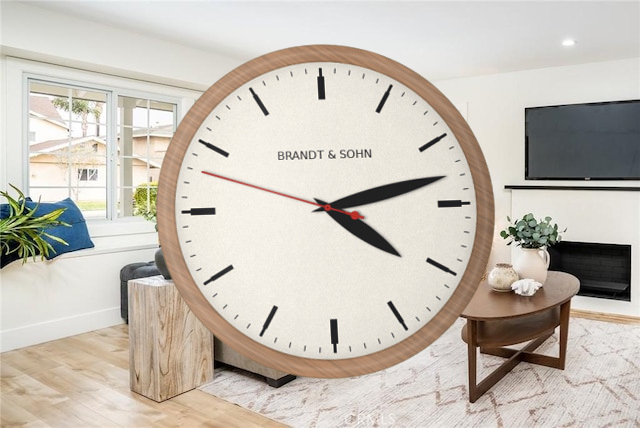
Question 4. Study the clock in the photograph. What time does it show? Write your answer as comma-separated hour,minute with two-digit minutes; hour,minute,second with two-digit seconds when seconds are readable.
4,12,48
